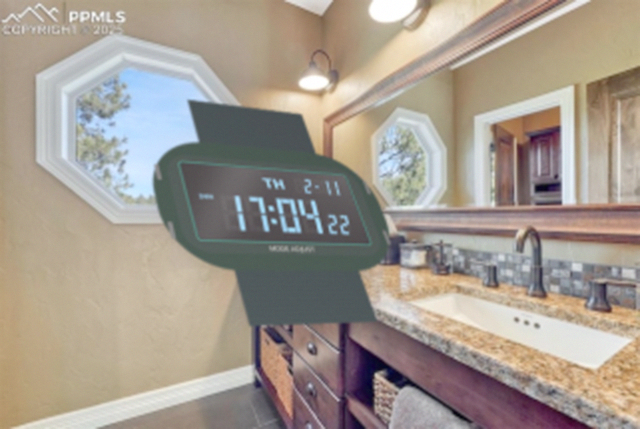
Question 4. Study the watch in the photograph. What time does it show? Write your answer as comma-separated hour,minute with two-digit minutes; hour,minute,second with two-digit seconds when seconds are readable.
17,04,22
